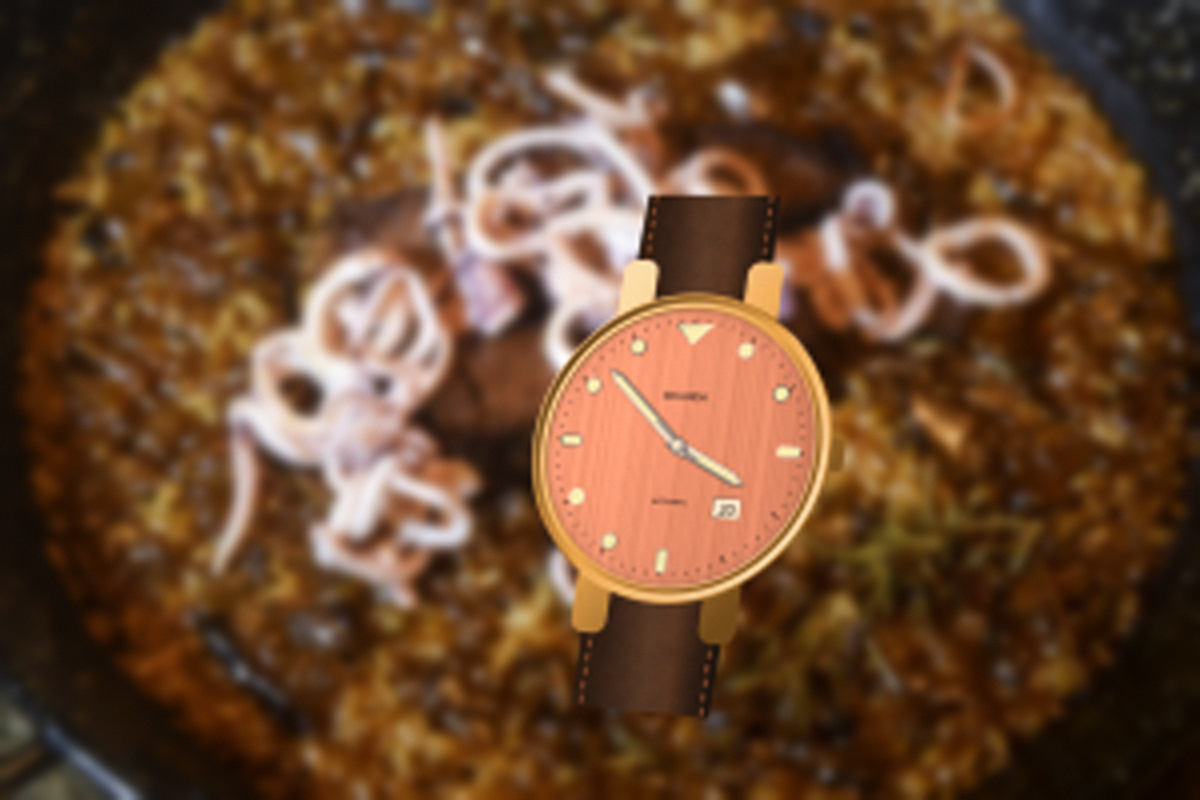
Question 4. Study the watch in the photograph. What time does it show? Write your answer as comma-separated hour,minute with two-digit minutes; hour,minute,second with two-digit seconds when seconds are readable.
3,52
